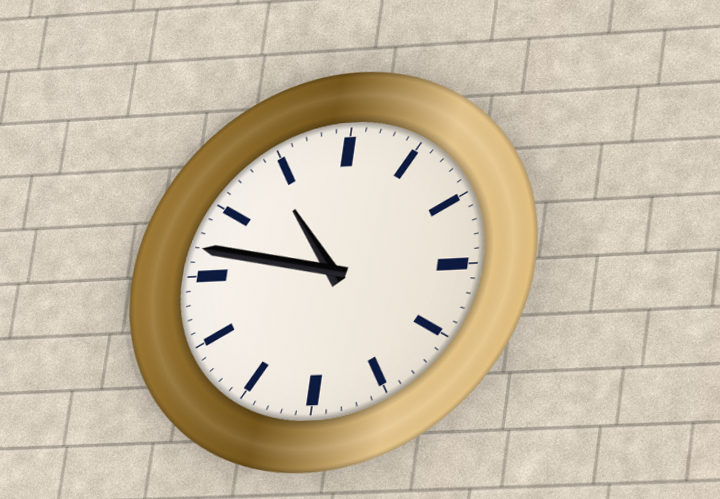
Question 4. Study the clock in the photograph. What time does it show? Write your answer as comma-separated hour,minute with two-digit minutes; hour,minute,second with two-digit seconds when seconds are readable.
10,47
